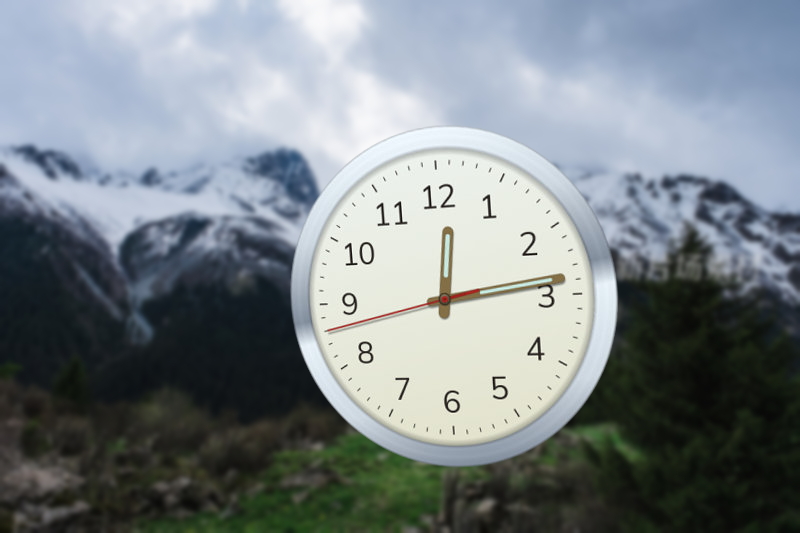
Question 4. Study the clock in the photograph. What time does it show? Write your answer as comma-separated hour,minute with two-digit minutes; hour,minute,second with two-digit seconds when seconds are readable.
12,13,43
